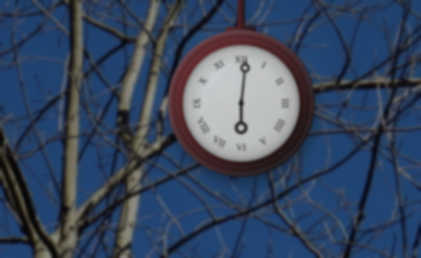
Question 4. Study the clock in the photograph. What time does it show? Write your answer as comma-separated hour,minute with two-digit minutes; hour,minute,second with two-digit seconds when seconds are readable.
6,01
